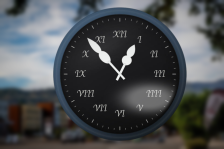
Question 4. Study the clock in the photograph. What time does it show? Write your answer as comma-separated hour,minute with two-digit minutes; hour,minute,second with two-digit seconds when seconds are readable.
12,53
